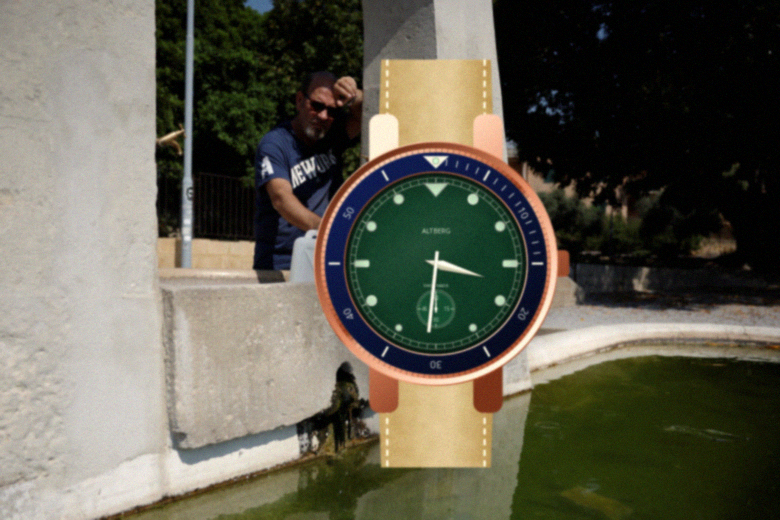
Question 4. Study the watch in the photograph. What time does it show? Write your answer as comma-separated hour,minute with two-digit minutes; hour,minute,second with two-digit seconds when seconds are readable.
3,31
